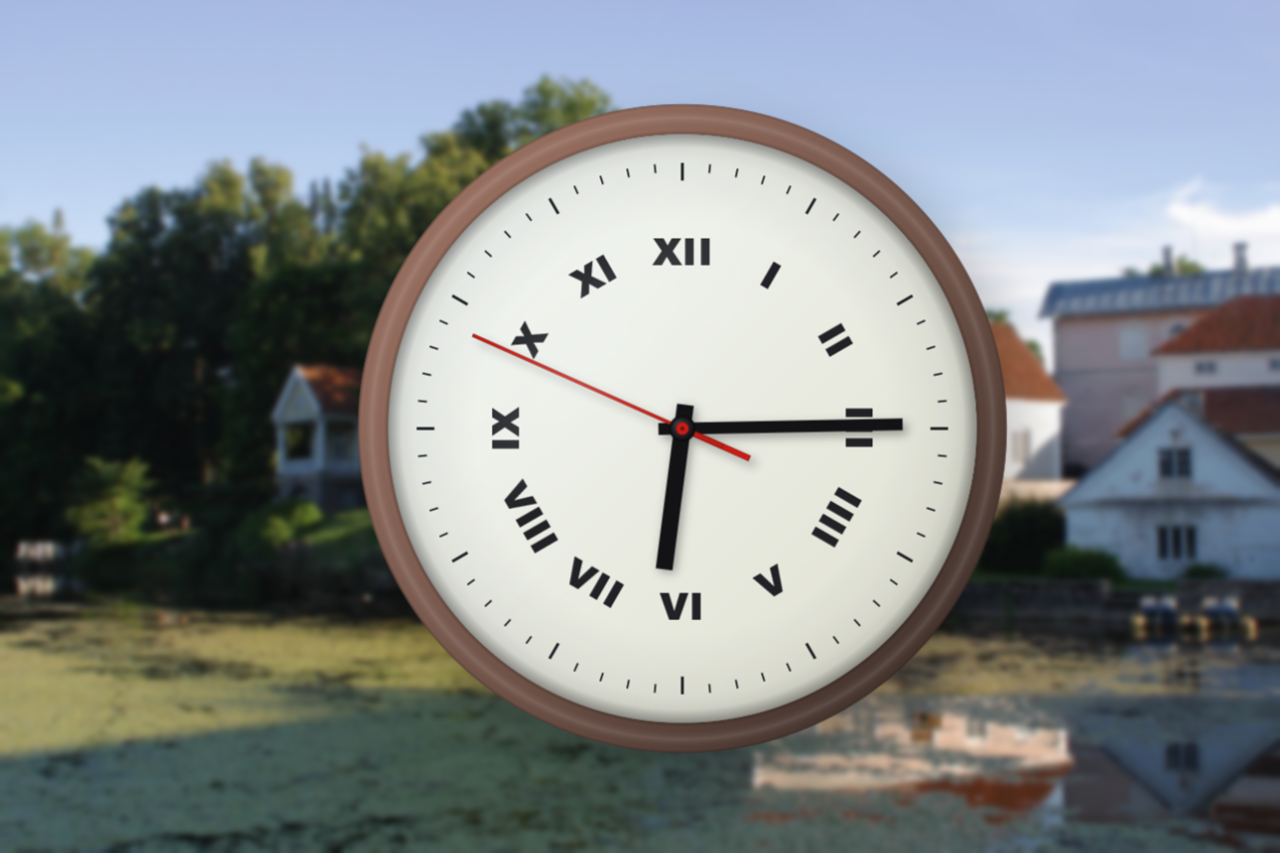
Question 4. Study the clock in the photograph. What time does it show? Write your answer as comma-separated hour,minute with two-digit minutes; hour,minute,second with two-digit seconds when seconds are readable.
6,14,49
